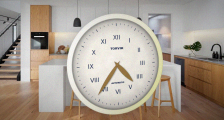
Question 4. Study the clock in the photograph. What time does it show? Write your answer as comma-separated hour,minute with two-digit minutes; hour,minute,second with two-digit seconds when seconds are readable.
4,36
